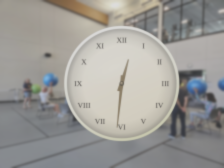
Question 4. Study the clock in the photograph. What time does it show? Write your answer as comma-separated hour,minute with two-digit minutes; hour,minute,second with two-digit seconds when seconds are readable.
12,31
